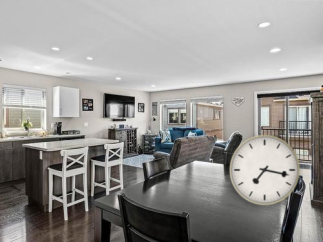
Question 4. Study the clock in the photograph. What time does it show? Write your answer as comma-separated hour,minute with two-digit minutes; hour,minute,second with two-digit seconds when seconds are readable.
7,17
